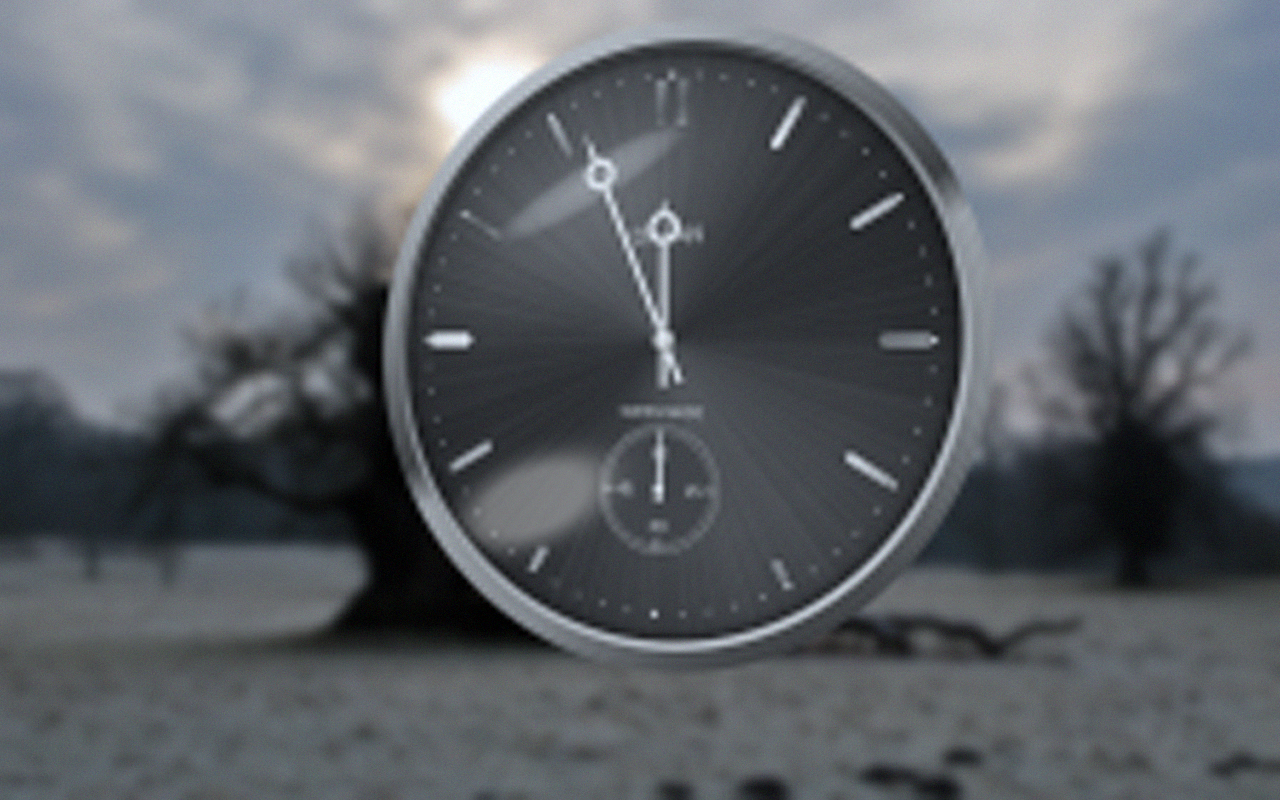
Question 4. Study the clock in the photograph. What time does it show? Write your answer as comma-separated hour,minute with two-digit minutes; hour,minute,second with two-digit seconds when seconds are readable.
11,56
